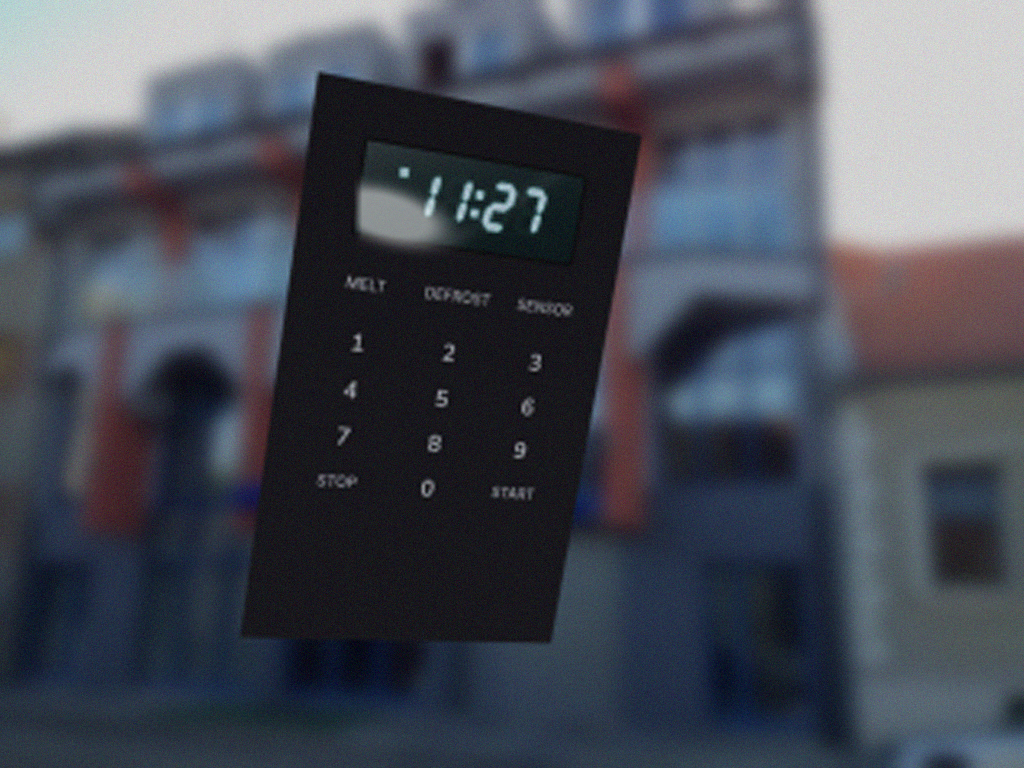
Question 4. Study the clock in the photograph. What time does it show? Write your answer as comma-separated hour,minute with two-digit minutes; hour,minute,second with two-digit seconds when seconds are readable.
11,27
